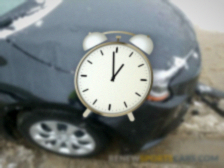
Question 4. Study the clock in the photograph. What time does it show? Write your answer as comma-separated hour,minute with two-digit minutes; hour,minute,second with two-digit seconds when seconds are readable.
12,59
